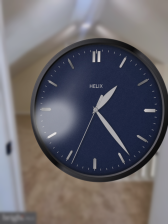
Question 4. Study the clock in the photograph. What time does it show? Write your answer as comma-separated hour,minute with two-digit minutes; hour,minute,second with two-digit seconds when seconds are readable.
1,23,34
